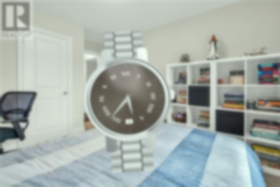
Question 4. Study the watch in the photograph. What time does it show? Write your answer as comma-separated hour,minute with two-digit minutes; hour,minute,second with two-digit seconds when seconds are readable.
5,37
